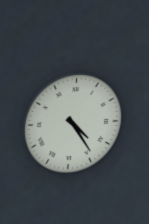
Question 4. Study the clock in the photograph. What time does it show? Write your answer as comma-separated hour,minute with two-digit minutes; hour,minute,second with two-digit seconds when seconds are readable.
4,24
